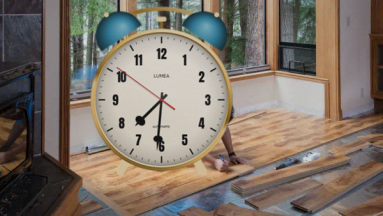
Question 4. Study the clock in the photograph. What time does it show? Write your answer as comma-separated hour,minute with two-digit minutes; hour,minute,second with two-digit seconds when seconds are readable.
7,30,51
